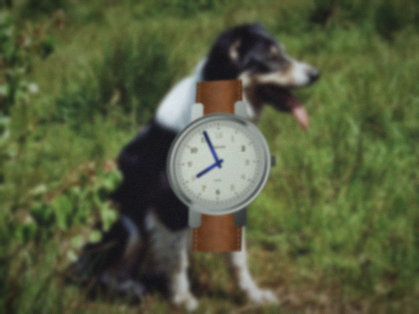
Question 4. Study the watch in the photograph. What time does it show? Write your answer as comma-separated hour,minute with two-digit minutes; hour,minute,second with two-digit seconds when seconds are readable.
7,56
